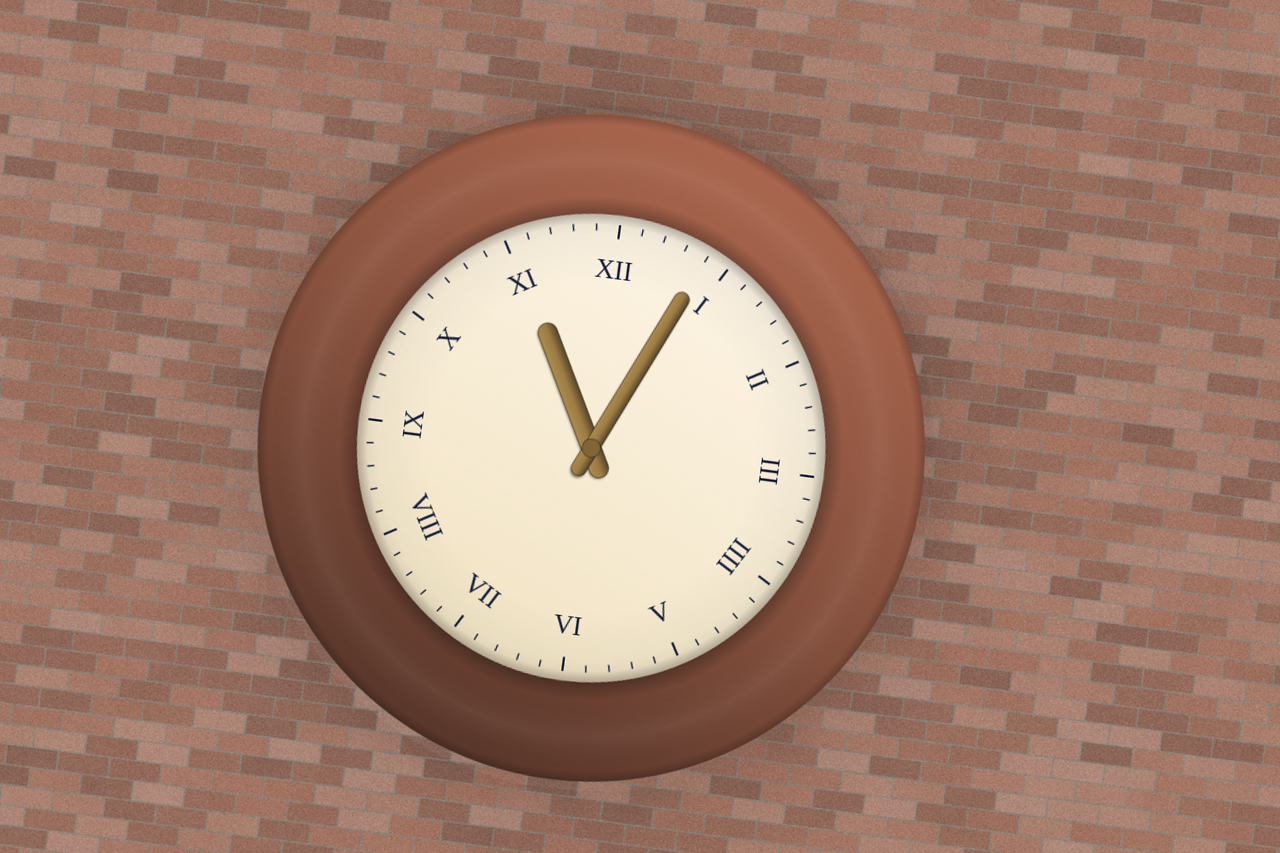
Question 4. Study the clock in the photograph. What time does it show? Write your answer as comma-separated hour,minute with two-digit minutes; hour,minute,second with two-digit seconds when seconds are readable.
11,04
